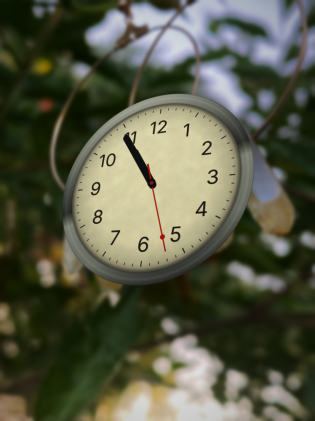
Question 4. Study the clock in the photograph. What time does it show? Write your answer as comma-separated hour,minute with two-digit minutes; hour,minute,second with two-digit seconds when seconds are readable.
10,54,27
